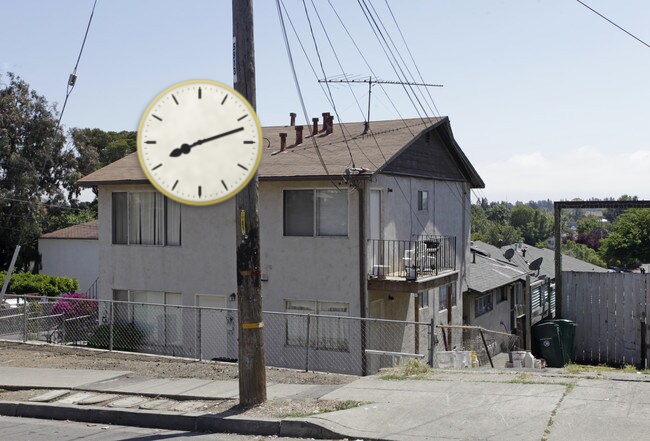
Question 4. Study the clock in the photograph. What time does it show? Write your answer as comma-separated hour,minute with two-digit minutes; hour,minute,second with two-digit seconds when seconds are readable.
8,12
